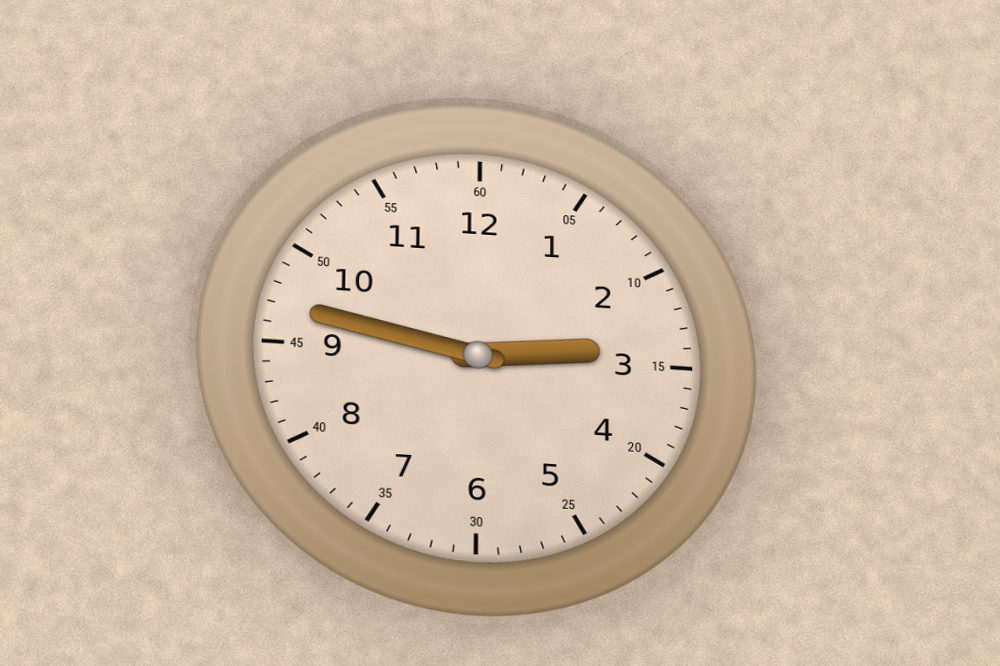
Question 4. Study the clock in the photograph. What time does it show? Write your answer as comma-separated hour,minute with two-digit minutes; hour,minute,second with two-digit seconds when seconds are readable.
2,47
